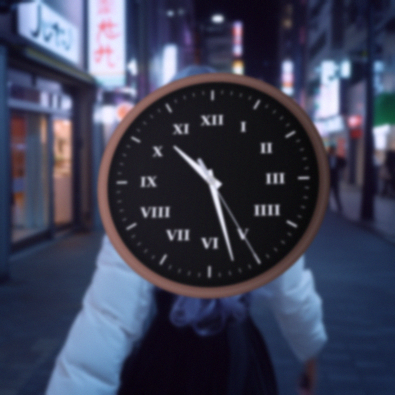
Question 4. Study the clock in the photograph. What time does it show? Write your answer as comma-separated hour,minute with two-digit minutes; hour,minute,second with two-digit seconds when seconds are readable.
10,27,25
